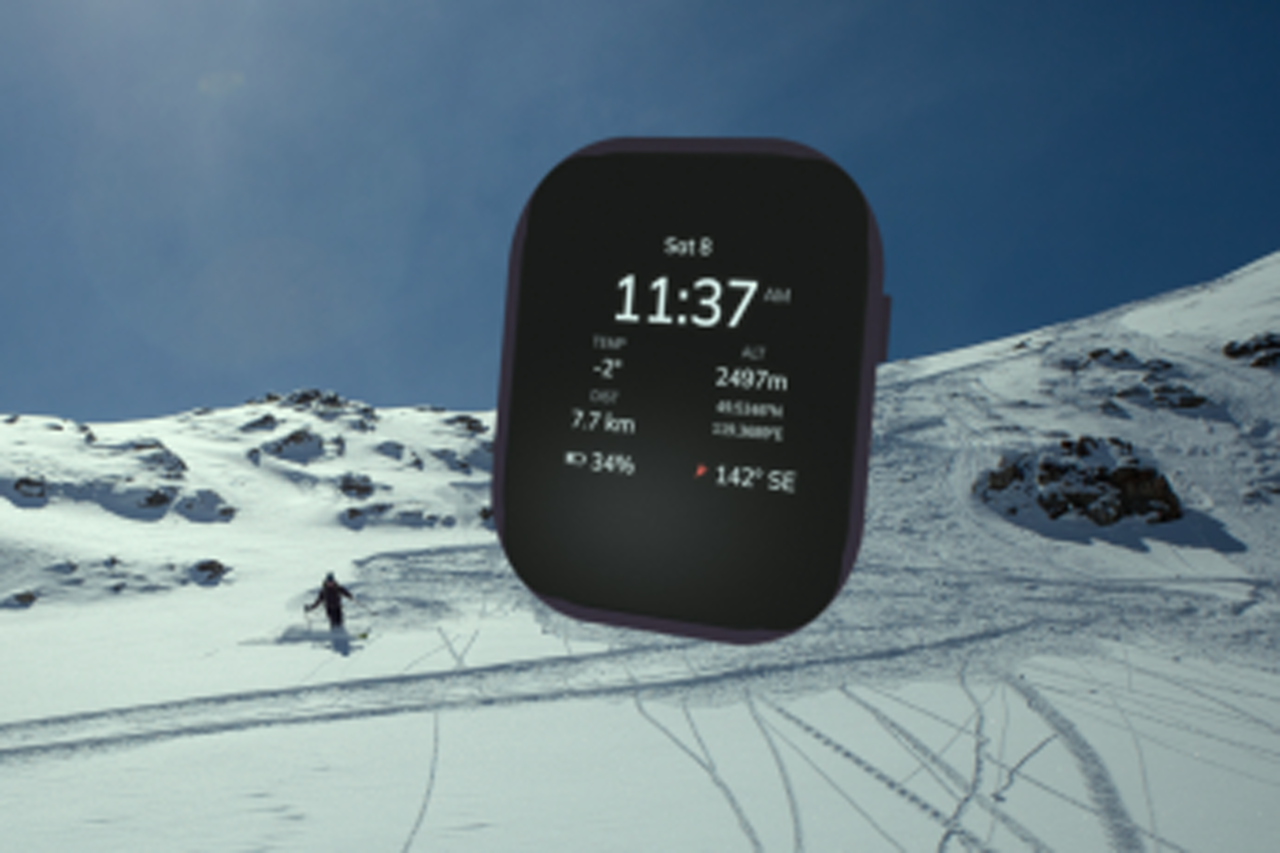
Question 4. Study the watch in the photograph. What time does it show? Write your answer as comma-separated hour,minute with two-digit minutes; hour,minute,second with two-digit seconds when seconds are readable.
11,37
